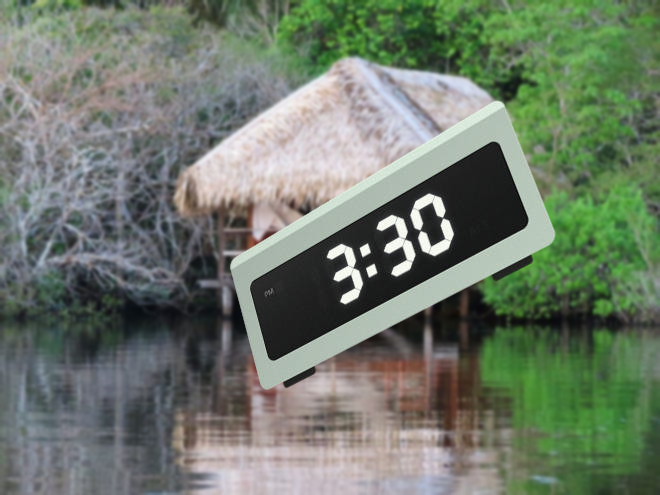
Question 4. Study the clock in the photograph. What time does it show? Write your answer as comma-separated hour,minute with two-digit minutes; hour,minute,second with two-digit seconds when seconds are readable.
3,30
